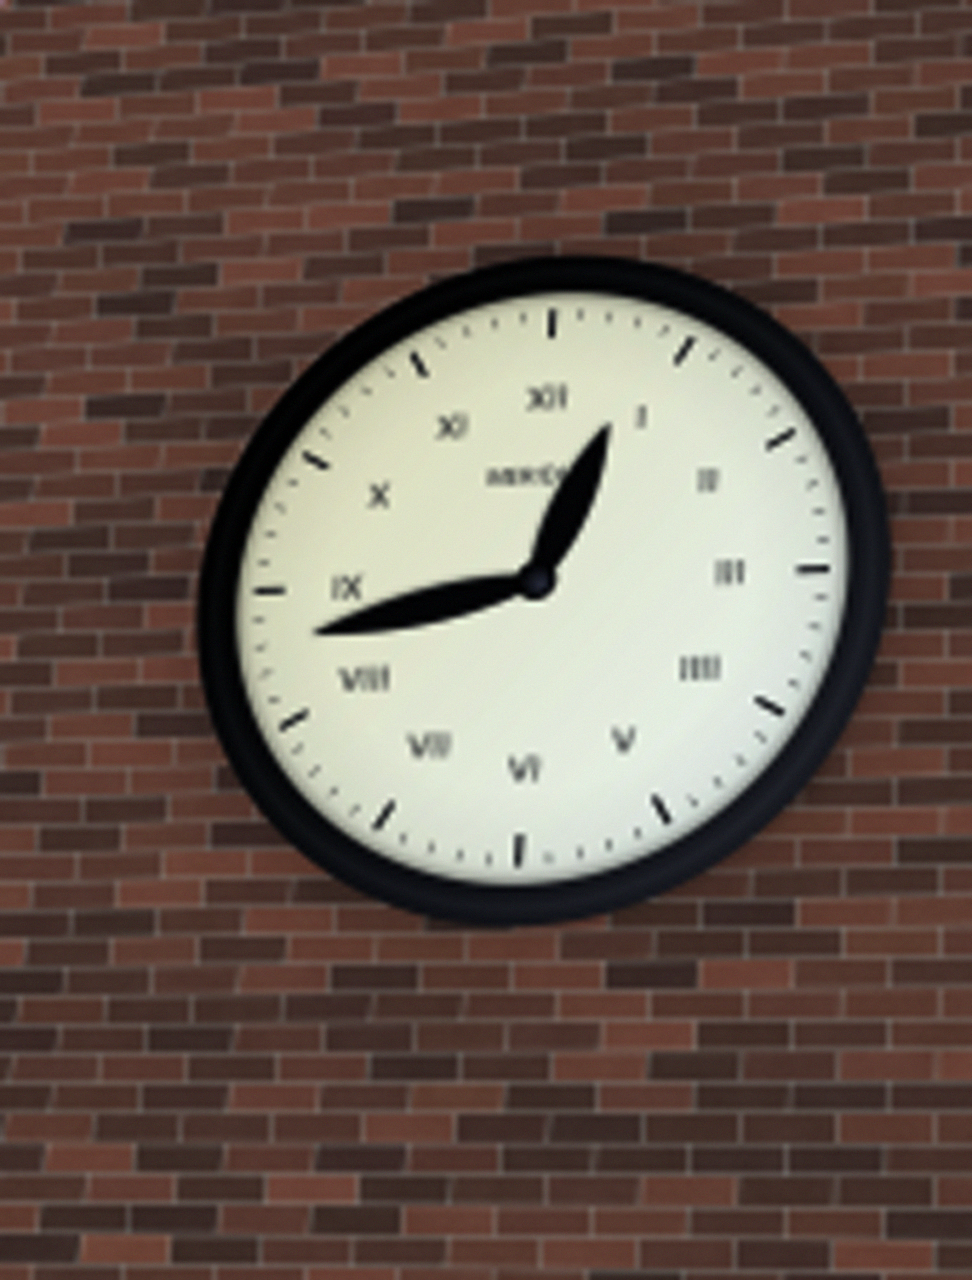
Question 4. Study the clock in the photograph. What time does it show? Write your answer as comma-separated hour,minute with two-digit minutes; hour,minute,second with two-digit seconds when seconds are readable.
12,43
